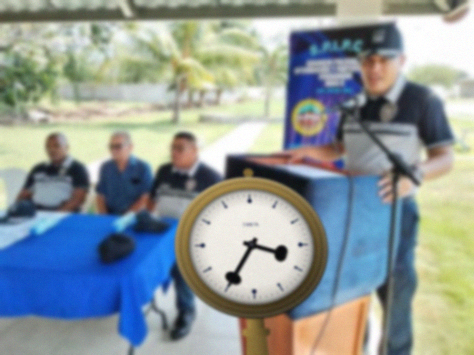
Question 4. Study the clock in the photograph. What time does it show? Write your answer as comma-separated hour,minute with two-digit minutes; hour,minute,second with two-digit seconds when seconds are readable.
3,35
